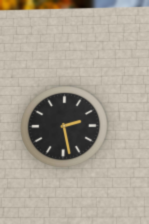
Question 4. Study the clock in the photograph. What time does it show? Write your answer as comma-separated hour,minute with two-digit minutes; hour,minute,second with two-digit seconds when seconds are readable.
2,28
